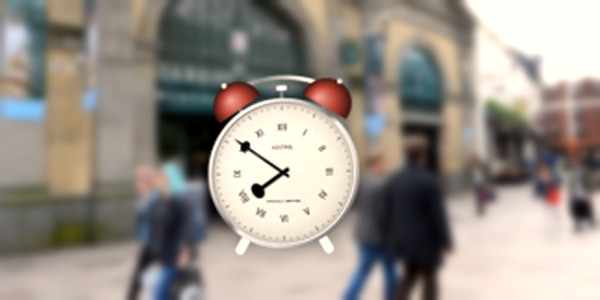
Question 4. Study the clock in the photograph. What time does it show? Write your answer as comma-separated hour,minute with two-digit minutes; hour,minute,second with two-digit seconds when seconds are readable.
7,51
